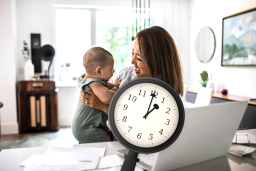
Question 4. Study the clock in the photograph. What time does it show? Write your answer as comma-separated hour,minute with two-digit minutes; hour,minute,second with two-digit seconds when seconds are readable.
1,00
